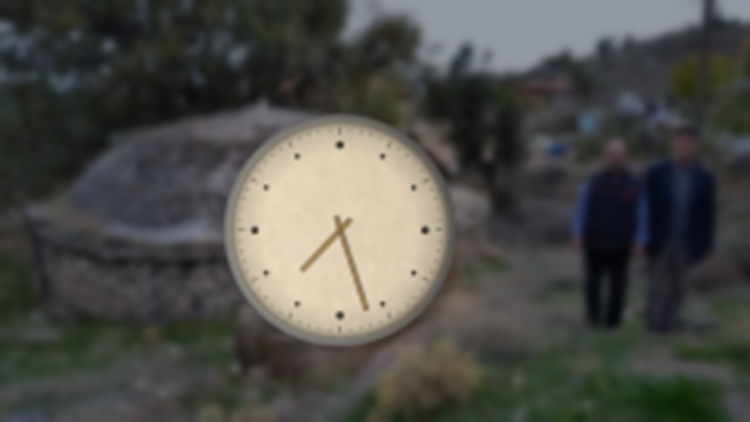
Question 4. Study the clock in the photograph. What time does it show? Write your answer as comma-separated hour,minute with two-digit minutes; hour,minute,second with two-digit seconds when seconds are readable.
7,27
